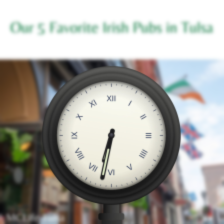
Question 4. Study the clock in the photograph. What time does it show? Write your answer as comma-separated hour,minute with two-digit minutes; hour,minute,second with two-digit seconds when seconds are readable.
6,32
